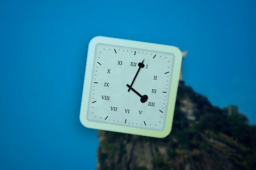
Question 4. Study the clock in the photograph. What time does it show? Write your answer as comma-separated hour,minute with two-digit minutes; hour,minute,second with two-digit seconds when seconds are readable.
4,03
